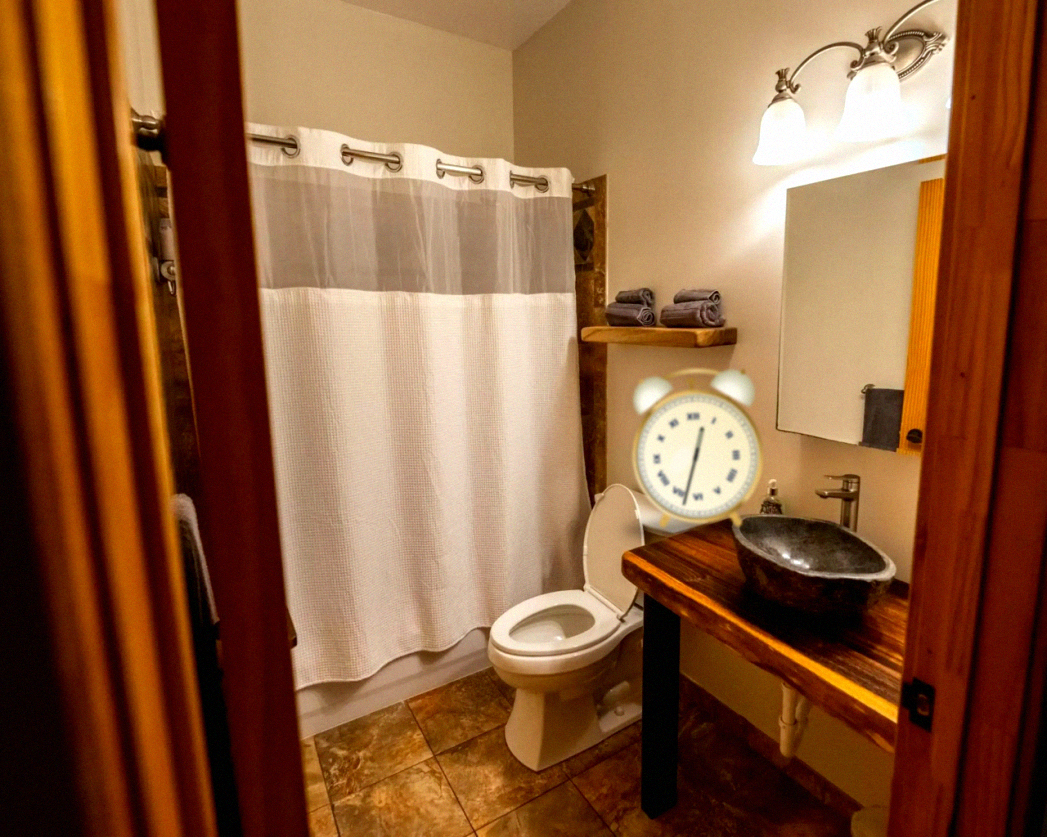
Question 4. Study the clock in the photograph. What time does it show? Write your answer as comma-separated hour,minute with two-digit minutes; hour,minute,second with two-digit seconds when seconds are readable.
12,33
